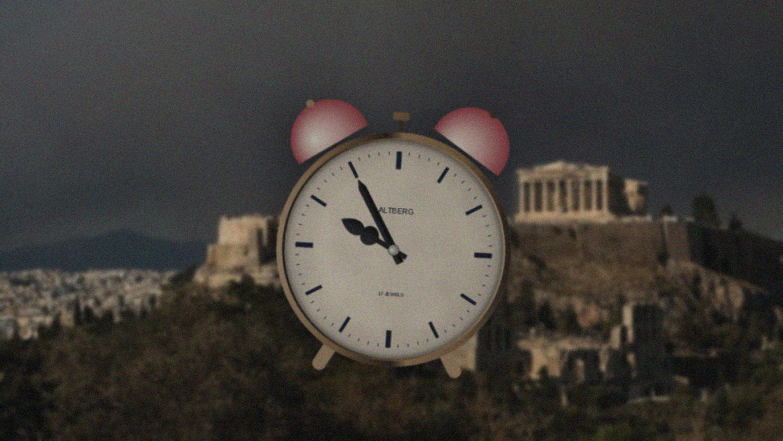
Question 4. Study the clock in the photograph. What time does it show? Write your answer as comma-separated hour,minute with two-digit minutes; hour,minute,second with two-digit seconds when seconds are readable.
9,55
